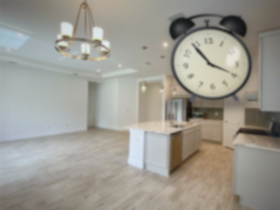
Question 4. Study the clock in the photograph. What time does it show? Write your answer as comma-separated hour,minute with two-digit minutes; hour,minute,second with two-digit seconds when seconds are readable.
3,54
